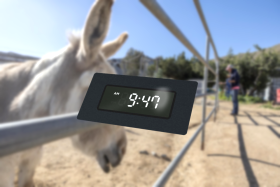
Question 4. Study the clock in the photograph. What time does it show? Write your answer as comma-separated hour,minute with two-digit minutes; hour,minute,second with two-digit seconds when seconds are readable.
9,47
